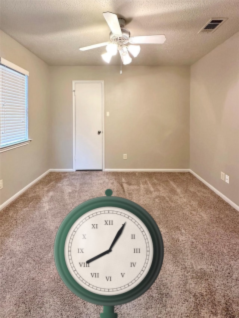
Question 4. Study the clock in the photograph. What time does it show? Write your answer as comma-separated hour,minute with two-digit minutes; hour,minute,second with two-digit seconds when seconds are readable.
8,05
